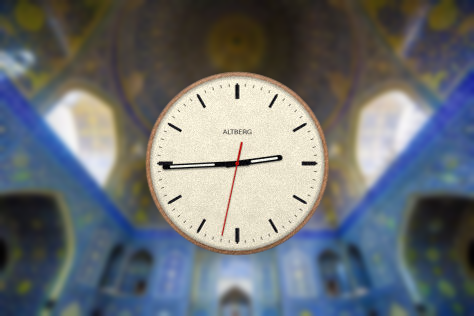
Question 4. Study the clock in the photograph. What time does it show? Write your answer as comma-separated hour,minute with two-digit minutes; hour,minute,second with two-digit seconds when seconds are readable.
2,44,32
